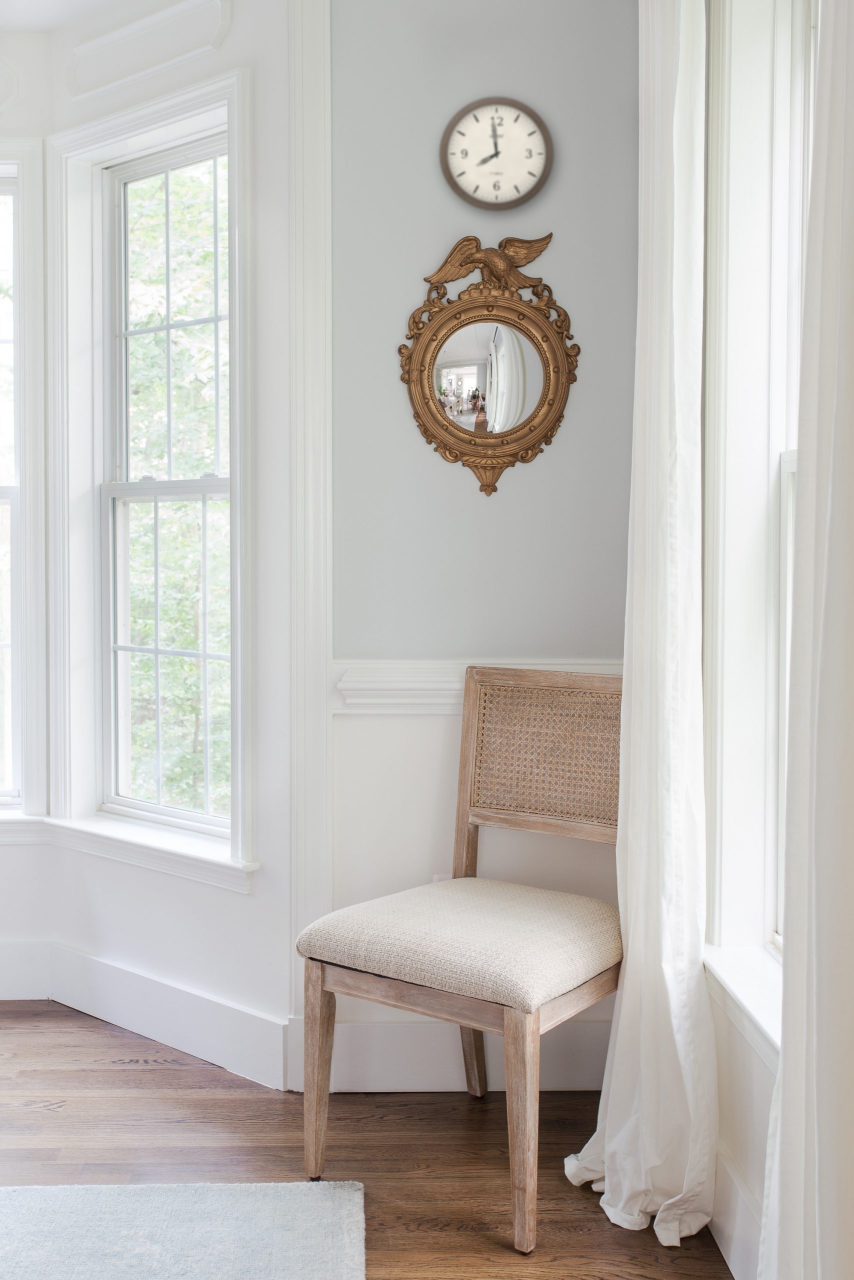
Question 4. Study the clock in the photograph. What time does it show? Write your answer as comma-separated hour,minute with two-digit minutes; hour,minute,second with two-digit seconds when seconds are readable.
7,59
